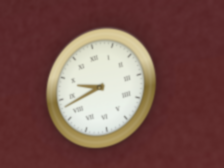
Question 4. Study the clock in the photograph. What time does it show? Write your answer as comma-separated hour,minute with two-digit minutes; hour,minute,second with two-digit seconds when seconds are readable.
9,43
